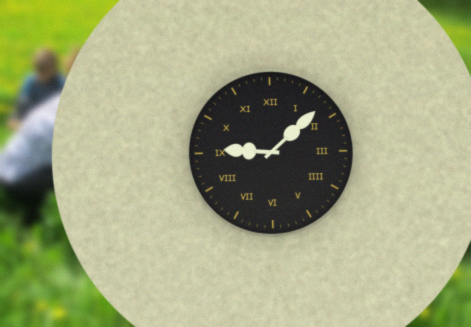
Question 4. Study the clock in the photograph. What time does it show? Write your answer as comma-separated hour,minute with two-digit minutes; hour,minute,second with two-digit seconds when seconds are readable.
9,08
